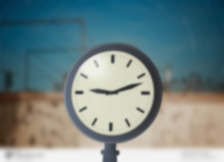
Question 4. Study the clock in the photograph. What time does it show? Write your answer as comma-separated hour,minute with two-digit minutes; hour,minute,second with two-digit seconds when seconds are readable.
9,12
